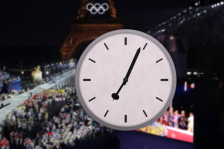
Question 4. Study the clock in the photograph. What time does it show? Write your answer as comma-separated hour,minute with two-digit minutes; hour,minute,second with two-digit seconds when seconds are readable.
7,04
